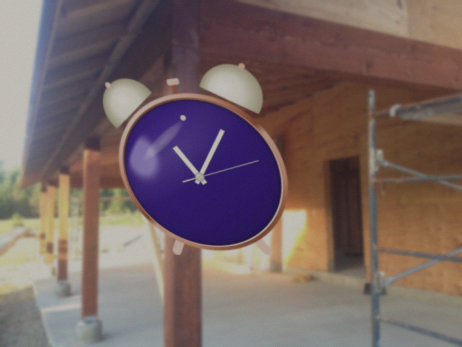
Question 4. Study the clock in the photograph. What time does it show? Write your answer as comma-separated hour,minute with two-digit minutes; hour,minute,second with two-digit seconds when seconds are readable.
11,06,13
